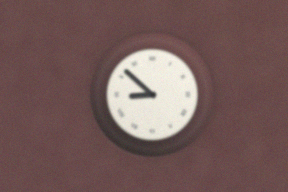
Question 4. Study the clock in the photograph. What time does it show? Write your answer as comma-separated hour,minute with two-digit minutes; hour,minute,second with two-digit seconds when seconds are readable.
8,52
